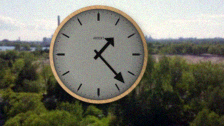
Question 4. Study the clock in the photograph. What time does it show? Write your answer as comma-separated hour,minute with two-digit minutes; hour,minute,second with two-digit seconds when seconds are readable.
1,23
